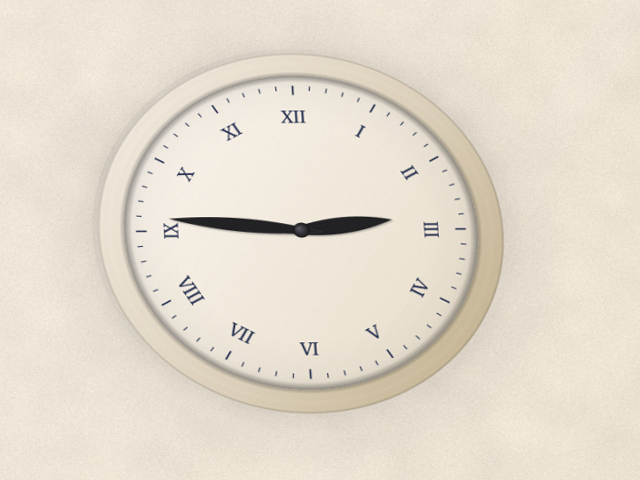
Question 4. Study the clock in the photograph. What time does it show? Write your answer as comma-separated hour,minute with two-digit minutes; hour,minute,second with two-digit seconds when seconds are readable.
2,46
